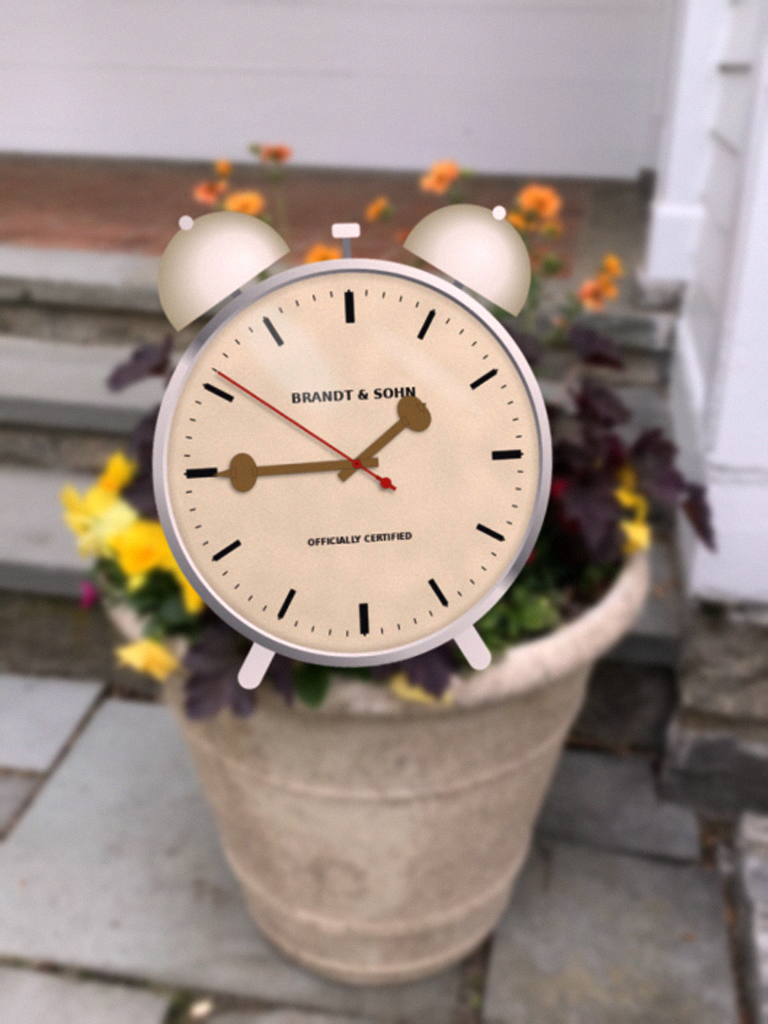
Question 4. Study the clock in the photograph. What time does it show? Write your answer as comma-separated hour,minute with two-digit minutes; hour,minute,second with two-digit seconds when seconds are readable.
1,44,51
